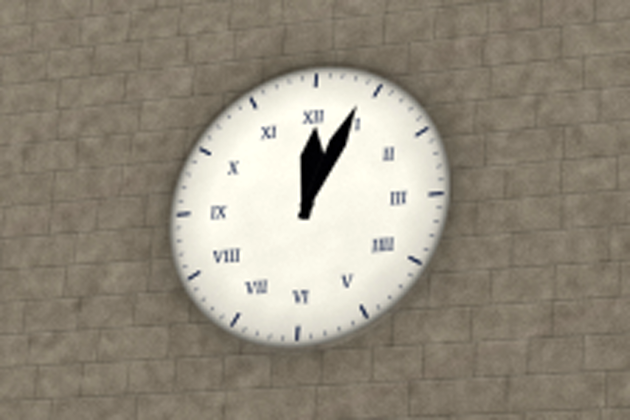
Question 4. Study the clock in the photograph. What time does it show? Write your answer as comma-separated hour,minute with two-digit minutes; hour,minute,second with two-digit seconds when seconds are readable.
12,04
